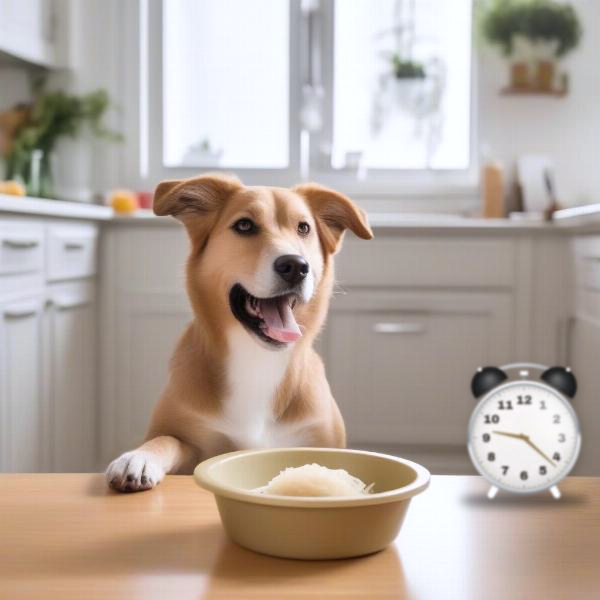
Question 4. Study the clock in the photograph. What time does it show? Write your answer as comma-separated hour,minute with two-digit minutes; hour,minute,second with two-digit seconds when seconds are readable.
9,22
